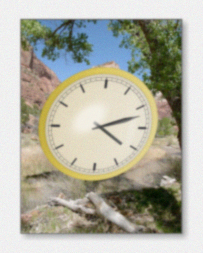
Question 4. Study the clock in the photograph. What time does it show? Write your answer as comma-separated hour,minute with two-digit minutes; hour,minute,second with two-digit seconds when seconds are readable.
4,12
